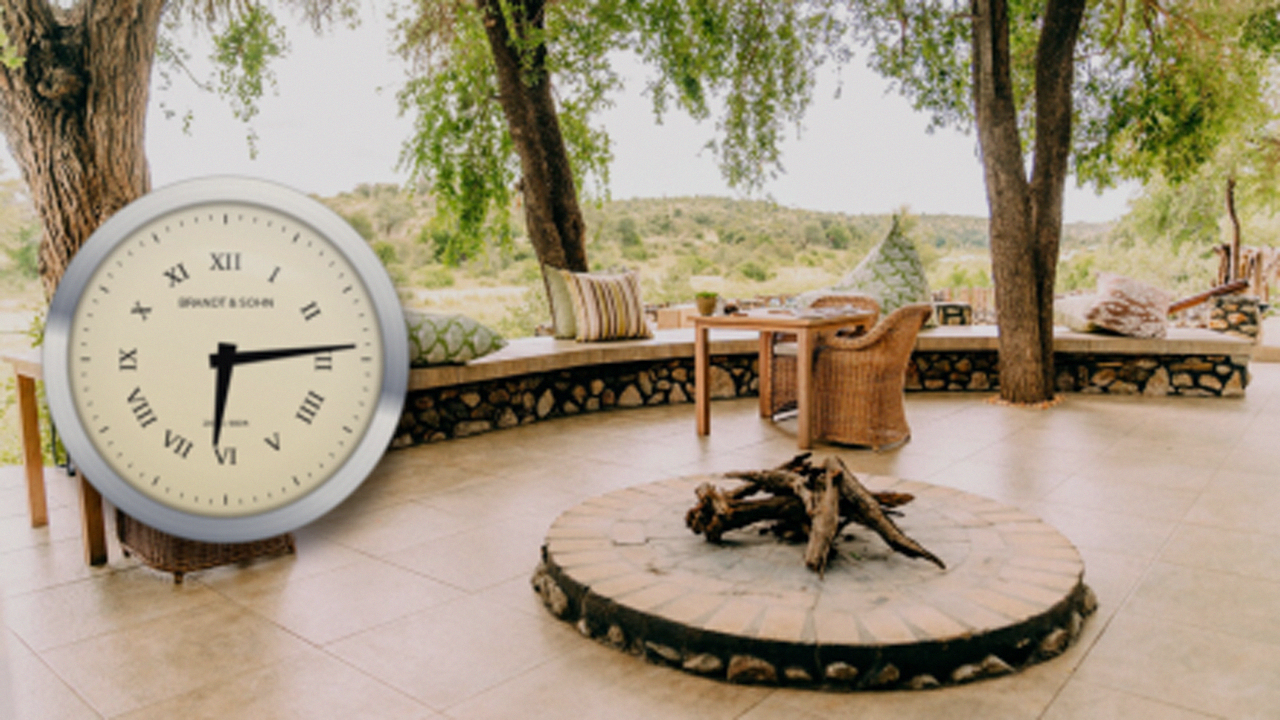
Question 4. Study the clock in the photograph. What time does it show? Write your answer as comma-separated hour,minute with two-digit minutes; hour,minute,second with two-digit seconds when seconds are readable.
6,14
